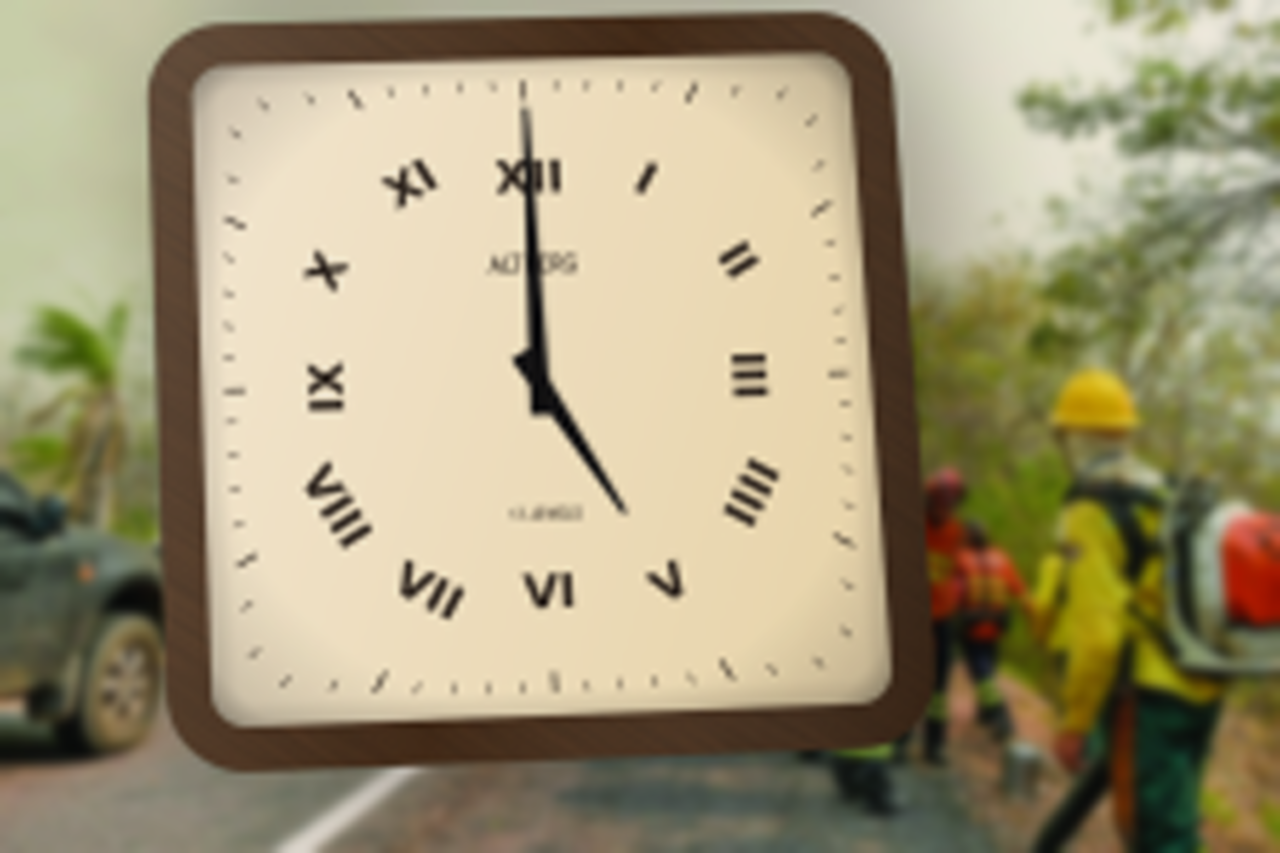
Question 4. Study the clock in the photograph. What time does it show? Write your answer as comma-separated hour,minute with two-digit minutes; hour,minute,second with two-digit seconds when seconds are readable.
5,00
